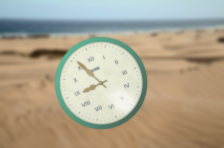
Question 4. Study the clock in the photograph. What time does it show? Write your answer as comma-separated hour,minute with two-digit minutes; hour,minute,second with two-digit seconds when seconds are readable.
8,56
